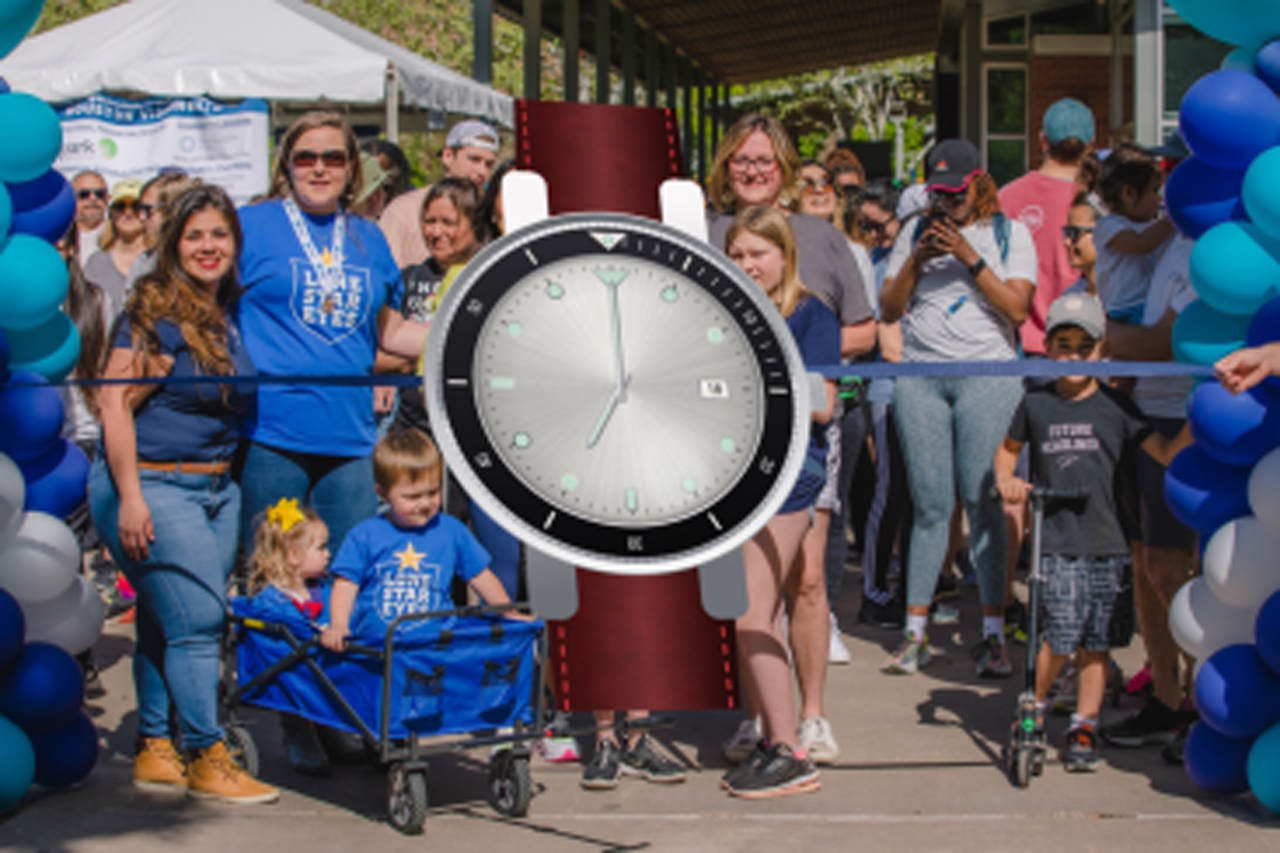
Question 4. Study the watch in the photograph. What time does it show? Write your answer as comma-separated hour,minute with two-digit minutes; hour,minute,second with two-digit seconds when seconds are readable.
7,00
